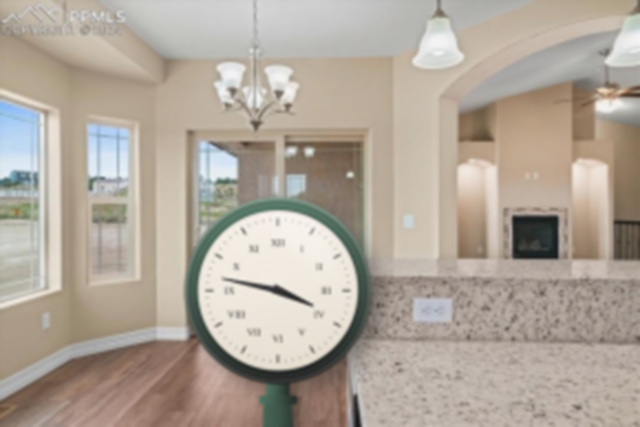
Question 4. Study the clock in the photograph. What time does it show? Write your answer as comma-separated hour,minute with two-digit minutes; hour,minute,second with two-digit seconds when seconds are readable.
3,47
